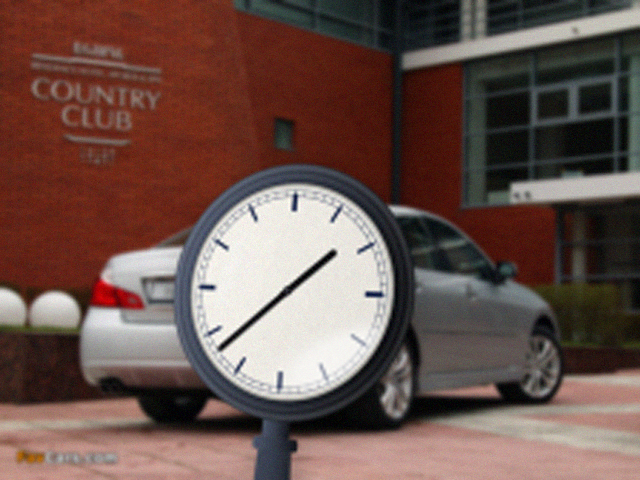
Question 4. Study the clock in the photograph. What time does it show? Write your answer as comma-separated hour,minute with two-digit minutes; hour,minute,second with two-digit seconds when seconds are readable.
1,38
